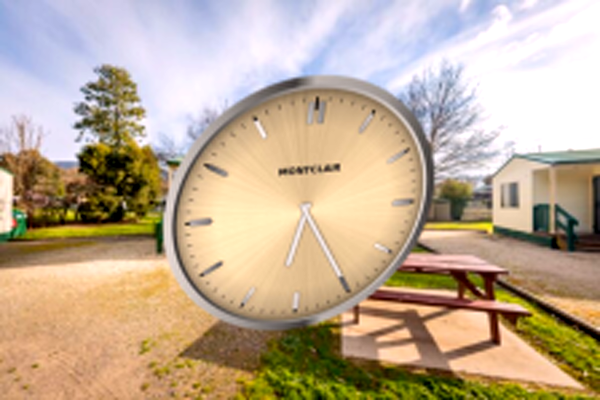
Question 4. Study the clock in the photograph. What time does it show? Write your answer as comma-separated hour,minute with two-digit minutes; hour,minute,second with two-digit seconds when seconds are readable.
6,25
